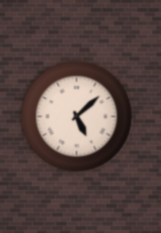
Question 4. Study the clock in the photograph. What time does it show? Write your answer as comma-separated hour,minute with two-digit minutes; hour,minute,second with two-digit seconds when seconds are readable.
5,08
